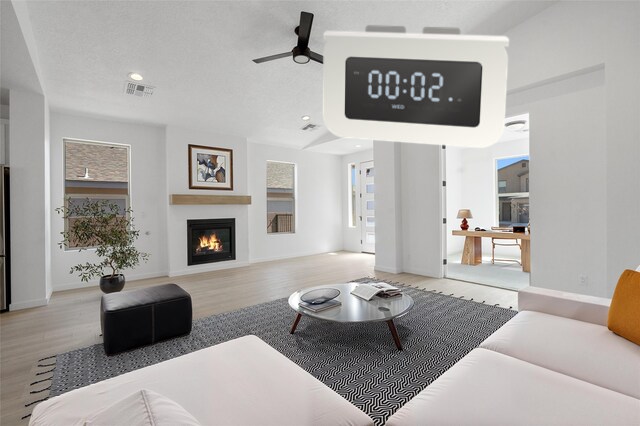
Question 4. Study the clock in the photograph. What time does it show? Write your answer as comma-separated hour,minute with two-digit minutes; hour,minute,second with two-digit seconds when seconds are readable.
0,02
